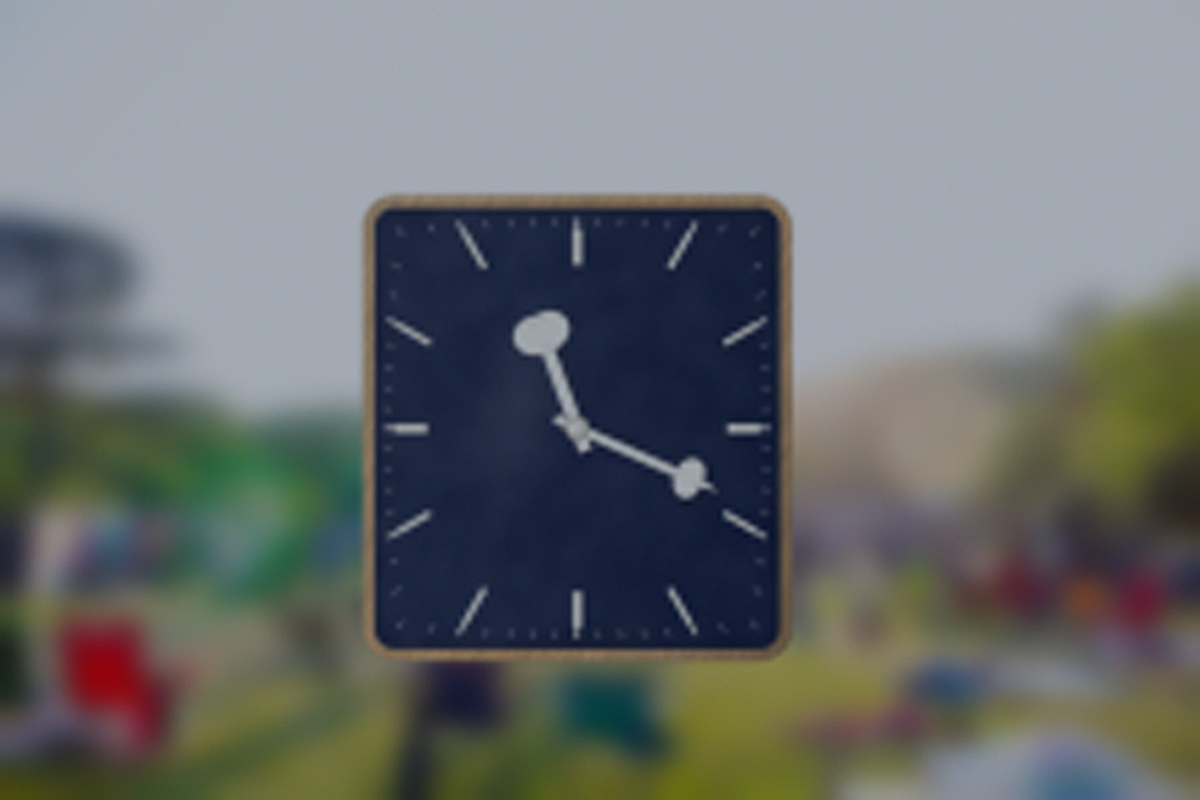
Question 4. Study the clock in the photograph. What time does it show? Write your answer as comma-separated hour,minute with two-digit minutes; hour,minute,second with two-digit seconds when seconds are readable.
11,19
